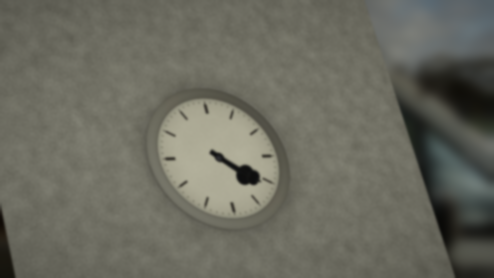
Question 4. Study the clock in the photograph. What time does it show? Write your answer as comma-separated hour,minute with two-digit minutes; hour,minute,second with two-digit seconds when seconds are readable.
4,21
